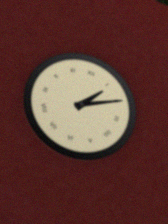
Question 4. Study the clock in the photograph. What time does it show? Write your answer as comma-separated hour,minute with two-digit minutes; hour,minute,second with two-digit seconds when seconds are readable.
1,10
